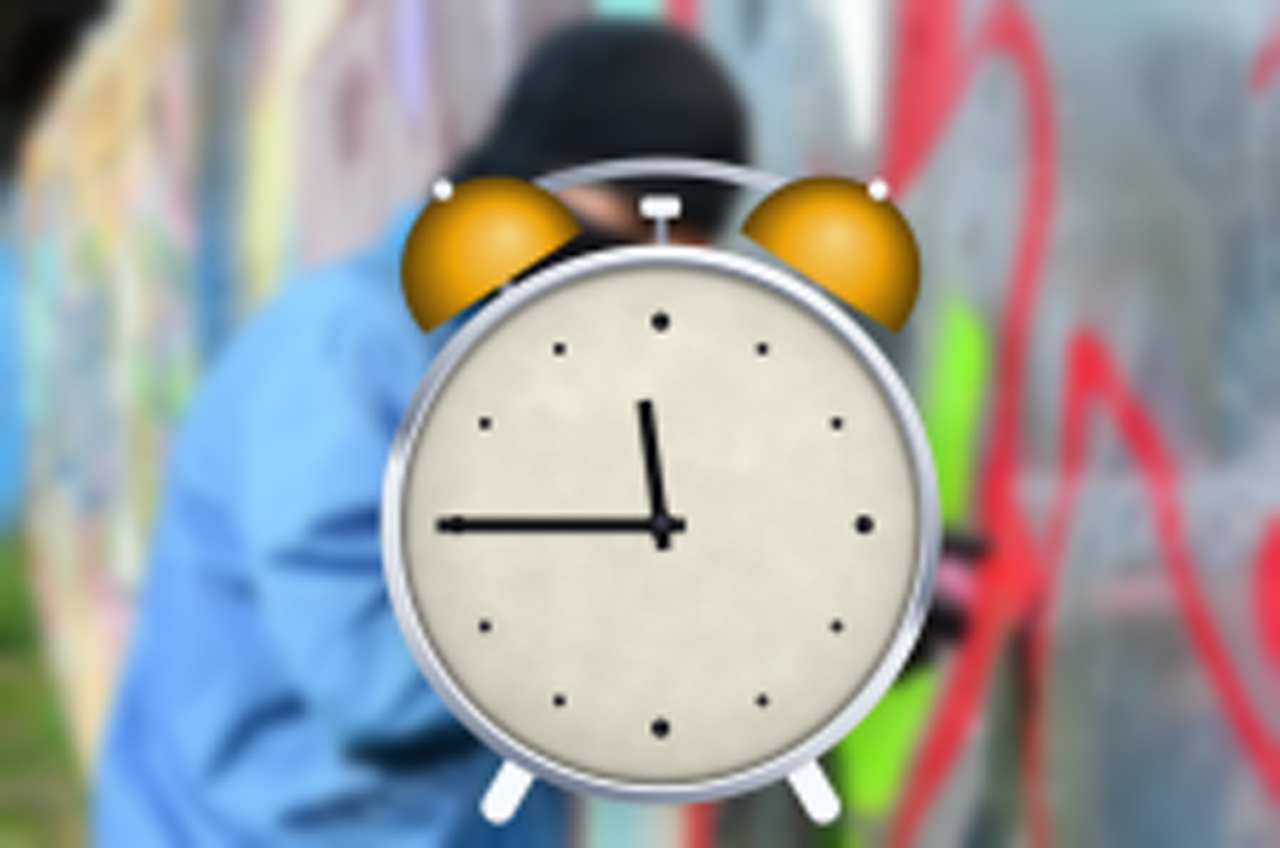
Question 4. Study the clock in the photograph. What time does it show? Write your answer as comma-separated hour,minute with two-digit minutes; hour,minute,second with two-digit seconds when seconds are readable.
11,45
